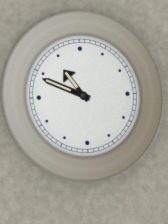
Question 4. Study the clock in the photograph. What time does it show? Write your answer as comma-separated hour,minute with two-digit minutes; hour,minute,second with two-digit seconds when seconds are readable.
10,49
